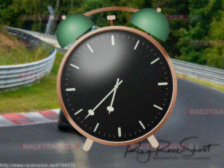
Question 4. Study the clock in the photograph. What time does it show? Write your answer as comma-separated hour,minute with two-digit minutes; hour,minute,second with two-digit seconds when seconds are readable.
6,38
